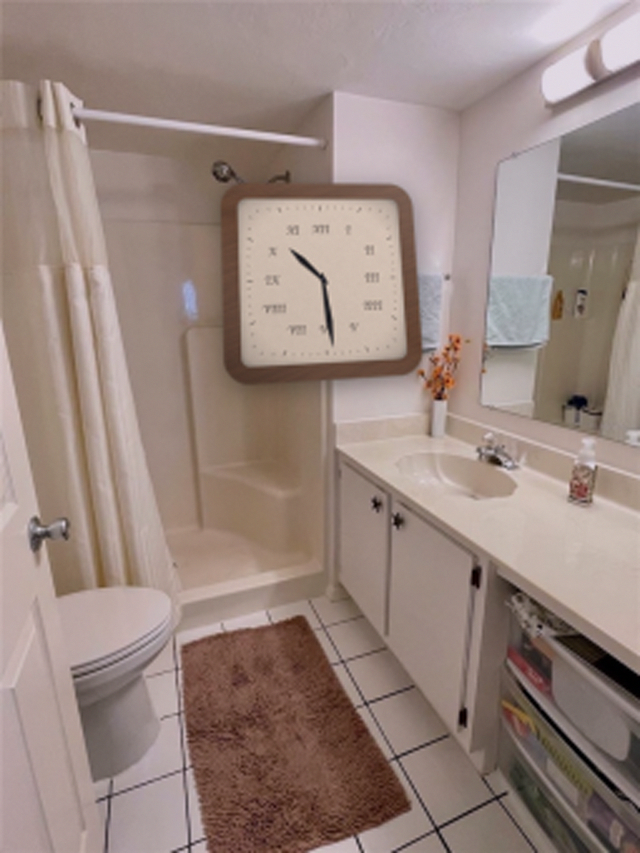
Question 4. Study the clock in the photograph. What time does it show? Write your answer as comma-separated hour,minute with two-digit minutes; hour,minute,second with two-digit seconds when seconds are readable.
10,29
